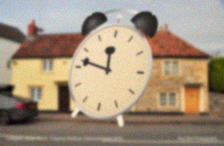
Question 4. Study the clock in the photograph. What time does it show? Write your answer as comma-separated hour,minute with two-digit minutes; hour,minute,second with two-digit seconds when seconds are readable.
11,47
